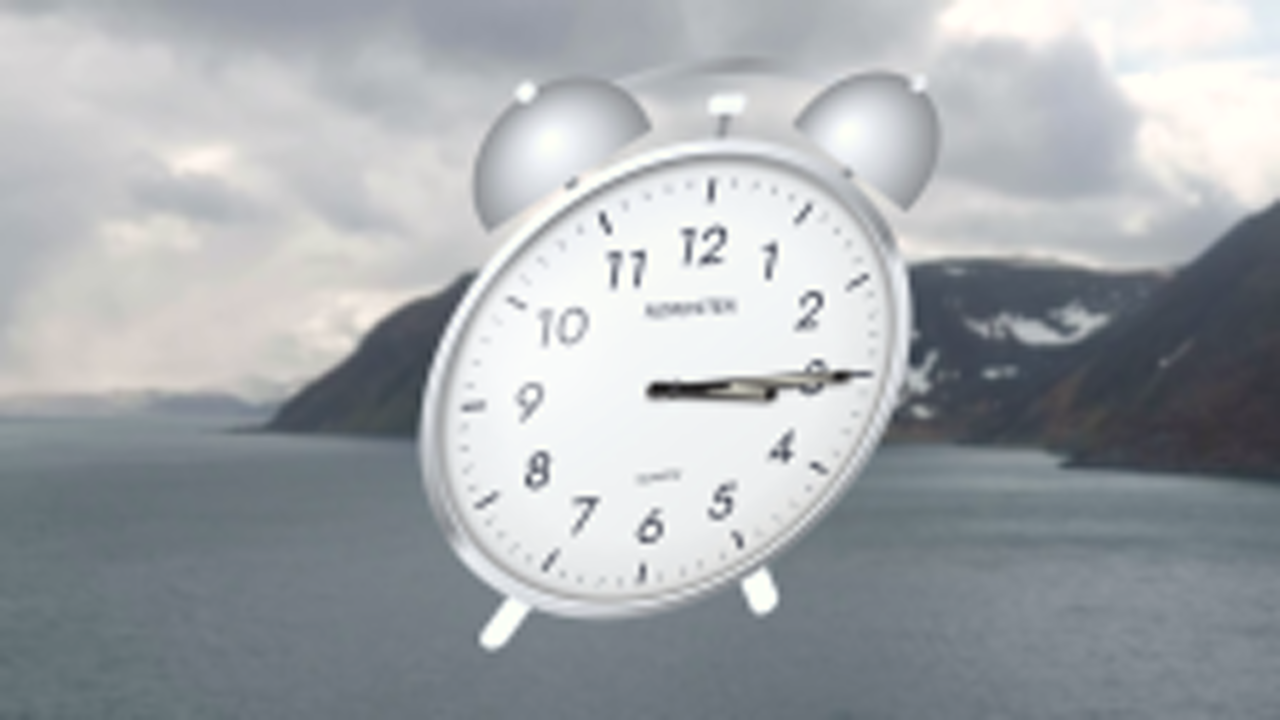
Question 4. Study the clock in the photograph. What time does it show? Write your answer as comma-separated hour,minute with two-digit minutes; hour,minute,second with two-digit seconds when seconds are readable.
3,15
